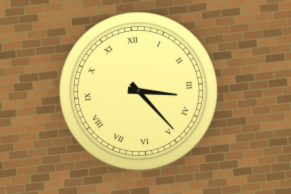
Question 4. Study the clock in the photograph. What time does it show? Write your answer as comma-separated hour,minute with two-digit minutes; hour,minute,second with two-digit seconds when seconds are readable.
3,24
